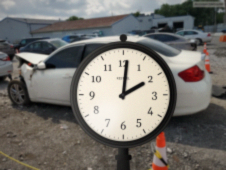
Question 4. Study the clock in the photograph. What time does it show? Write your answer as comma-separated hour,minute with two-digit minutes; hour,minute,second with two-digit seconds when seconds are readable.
2,01
